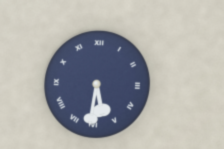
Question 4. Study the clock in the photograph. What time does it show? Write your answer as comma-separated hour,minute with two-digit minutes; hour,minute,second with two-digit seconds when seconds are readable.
5,31
